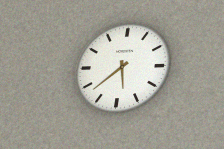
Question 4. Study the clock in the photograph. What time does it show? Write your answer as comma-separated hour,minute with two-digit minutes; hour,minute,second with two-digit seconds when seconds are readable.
5,38
